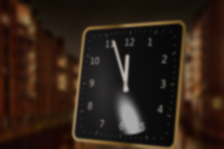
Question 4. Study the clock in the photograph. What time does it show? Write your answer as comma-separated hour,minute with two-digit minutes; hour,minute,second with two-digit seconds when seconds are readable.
11,56
